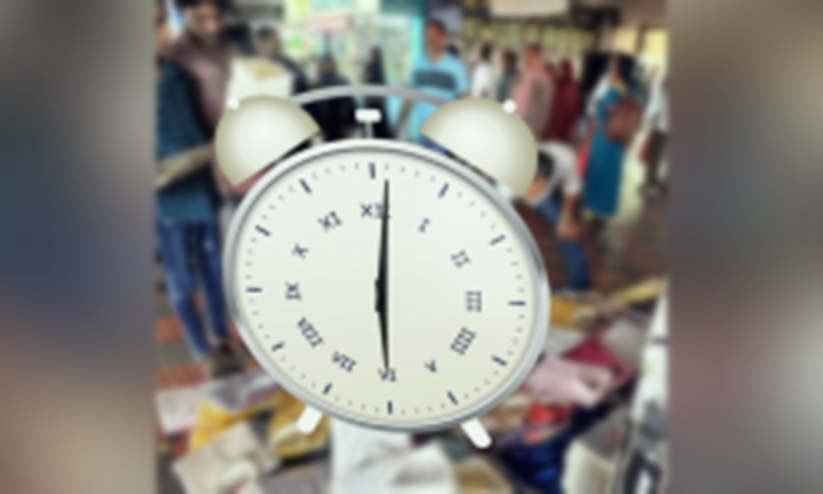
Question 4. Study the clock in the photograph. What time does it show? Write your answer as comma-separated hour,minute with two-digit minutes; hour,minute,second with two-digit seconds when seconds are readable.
6,01
